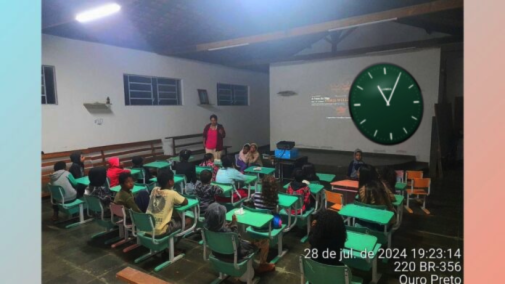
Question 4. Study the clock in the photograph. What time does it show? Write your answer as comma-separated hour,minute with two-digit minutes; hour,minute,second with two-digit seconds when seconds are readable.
11,05
